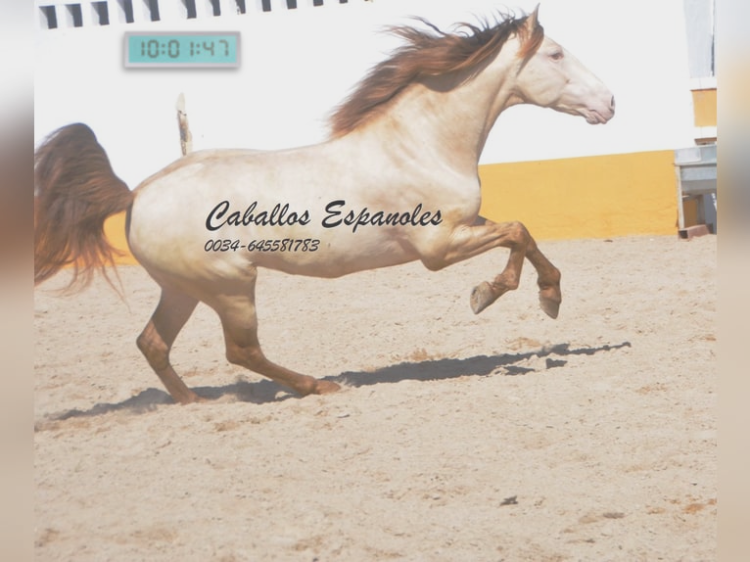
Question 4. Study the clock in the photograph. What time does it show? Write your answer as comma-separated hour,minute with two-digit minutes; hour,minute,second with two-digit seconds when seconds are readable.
10,01,47
